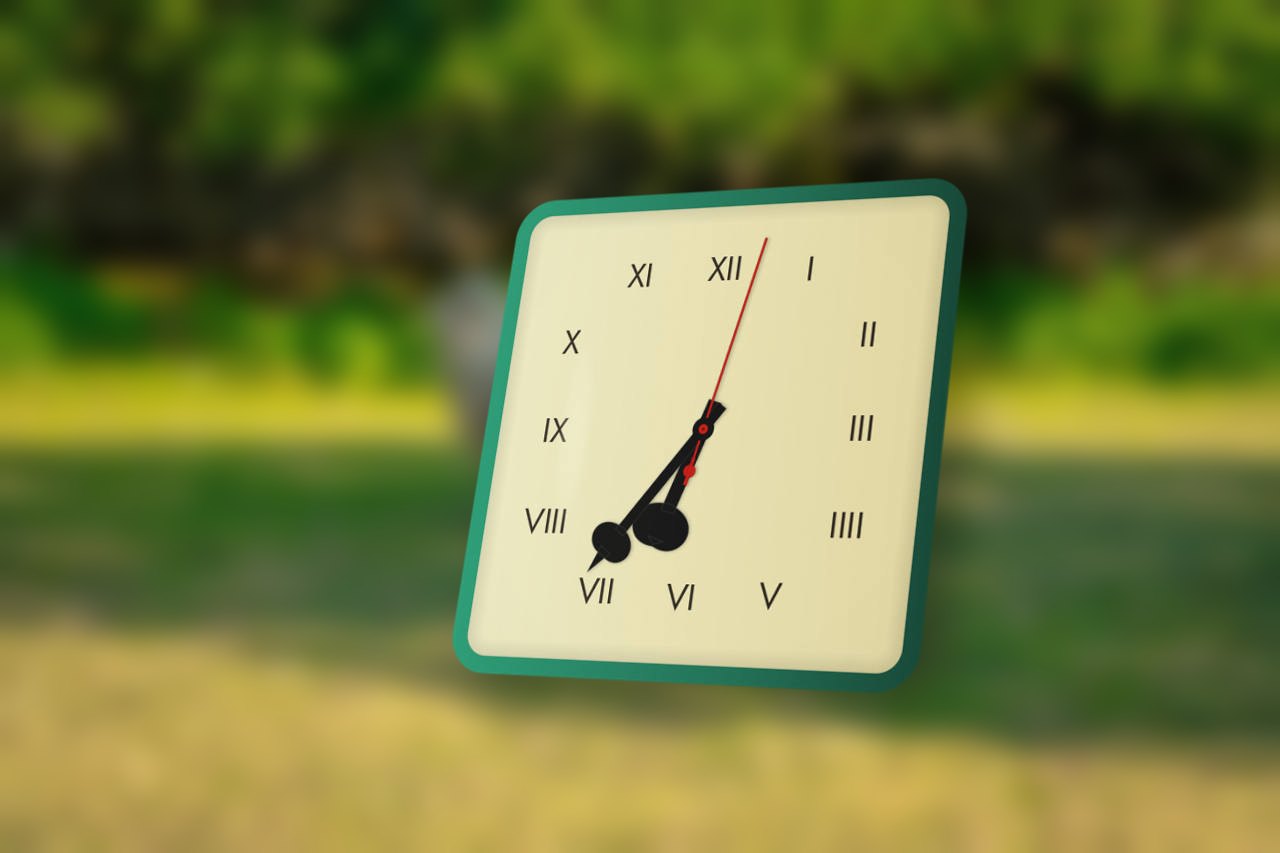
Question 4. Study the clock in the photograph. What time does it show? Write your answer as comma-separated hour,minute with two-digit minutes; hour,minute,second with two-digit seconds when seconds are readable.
6,36,02
